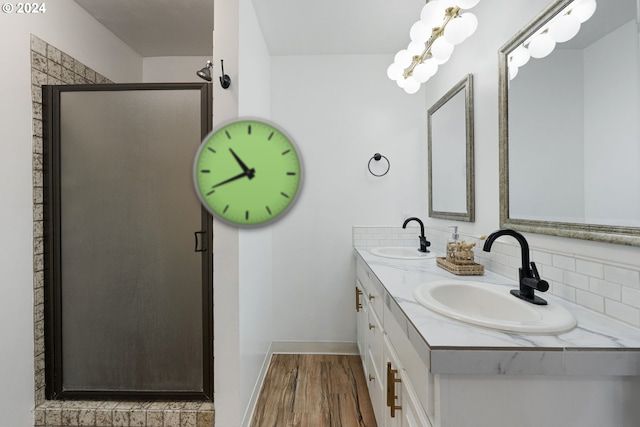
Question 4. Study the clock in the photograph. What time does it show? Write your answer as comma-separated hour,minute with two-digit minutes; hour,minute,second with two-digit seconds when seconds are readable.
10,41
